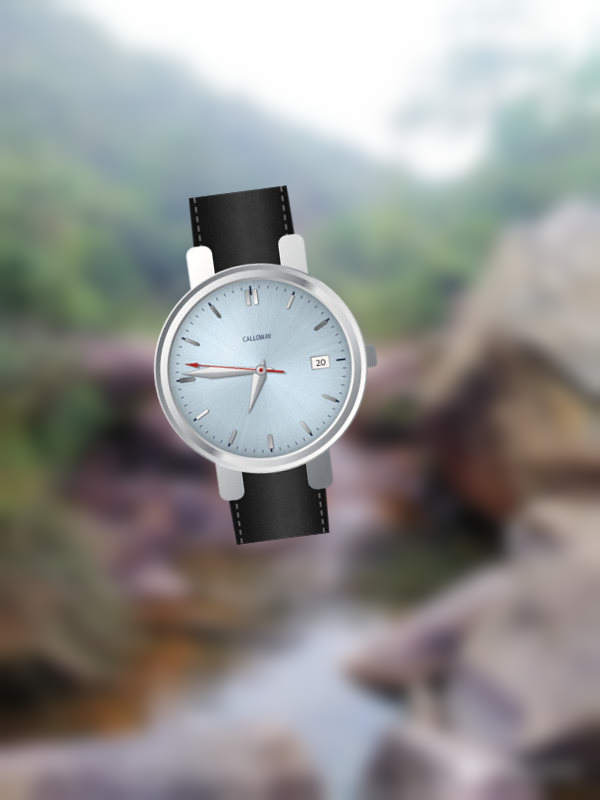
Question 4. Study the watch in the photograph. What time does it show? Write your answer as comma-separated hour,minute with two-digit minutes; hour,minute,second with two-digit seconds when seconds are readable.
6,45,47
